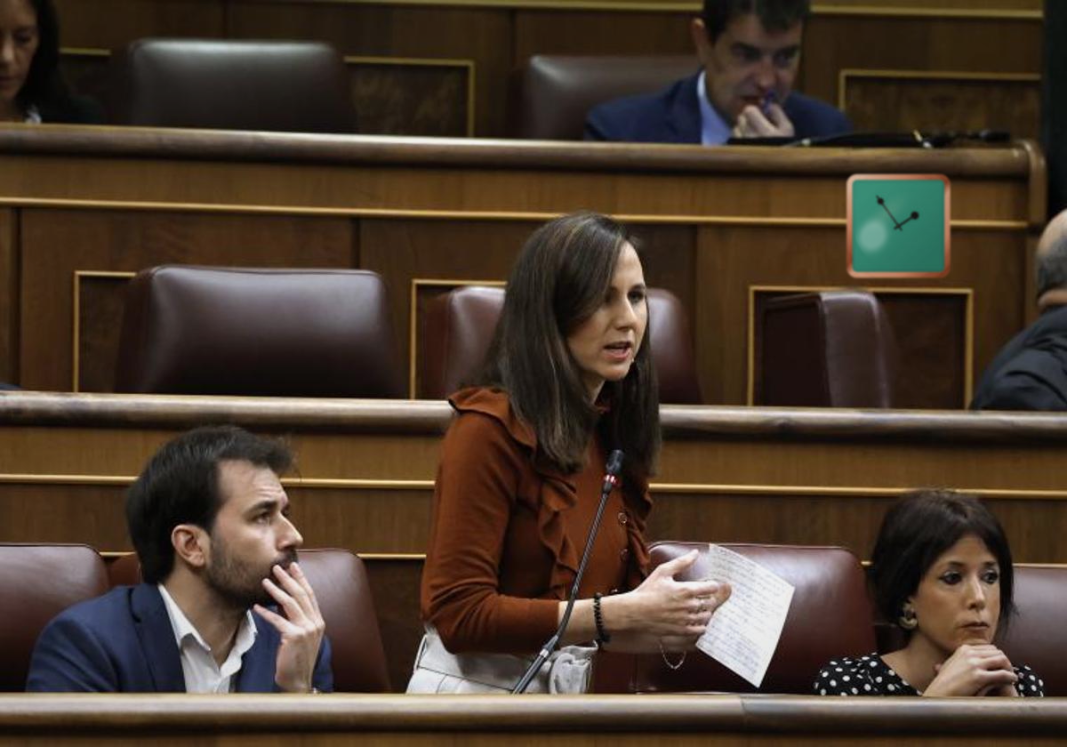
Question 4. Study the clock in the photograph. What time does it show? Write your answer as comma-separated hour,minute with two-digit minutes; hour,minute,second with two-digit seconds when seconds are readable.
1,54
